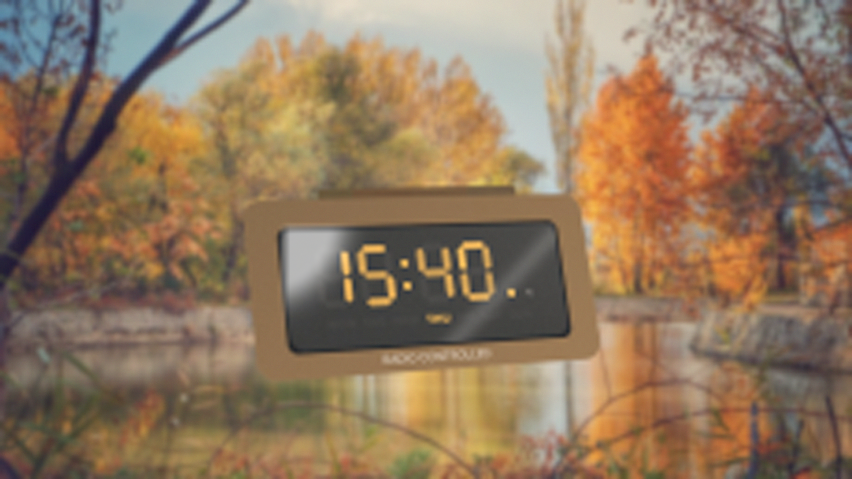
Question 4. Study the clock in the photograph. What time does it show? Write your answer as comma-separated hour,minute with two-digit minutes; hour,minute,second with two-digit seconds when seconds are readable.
15,40
